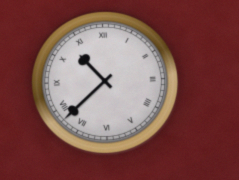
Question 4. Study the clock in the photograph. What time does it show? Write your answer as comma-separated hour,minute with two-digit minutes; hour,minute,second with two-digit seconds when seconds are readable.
10,38
